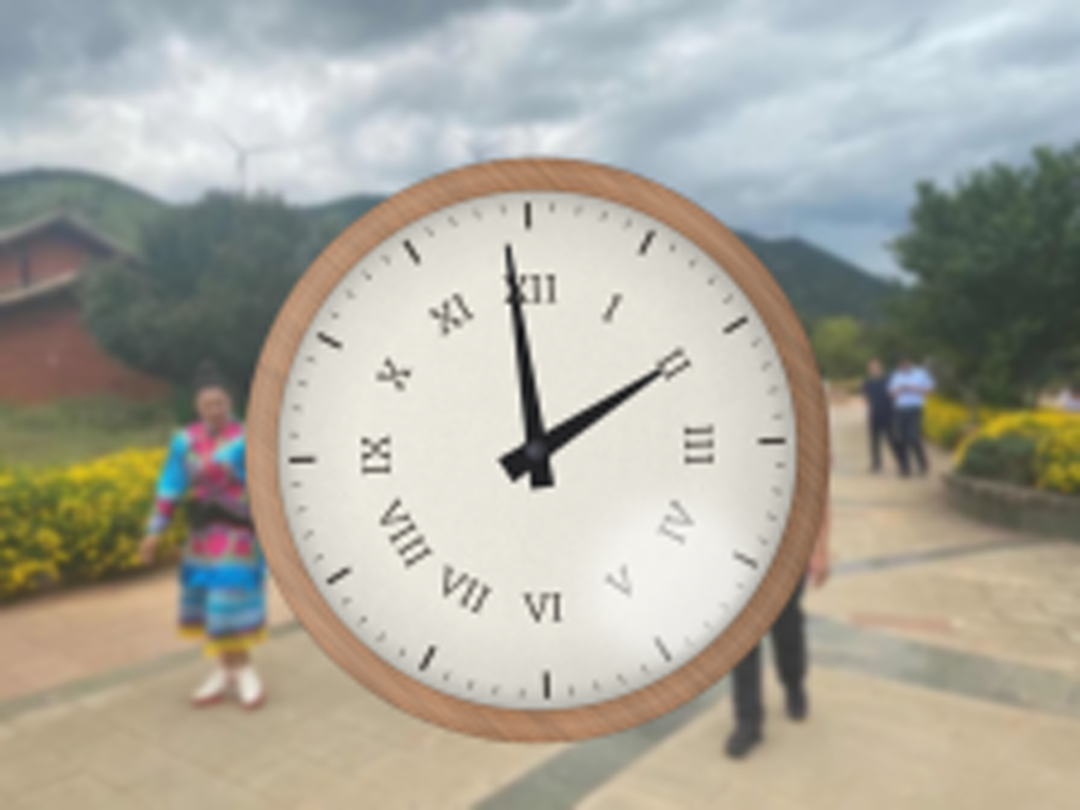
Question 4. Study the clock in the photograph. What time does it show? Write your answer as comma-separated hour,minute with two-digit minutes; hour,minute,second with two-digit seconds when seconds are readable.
1,59
